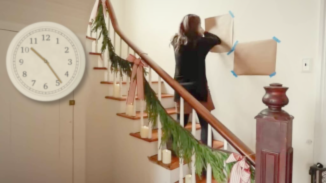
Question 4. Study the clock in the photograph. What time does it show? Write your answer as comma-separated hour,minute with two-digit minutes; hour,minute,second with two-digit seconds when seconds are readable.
10,24
